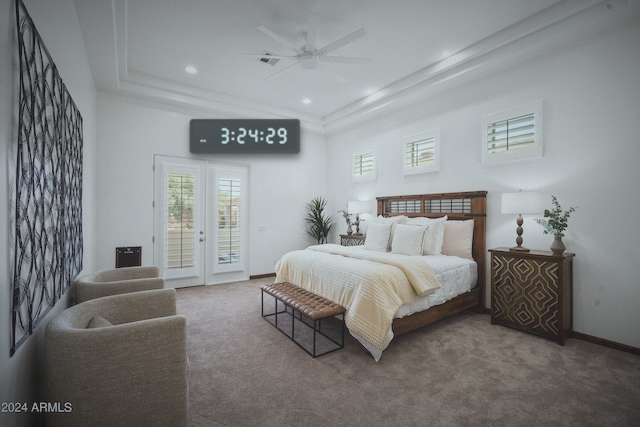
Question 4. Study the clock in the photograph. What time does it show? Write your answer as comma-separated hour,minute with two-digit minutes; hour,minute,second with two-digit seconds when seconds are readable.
3,24,29
